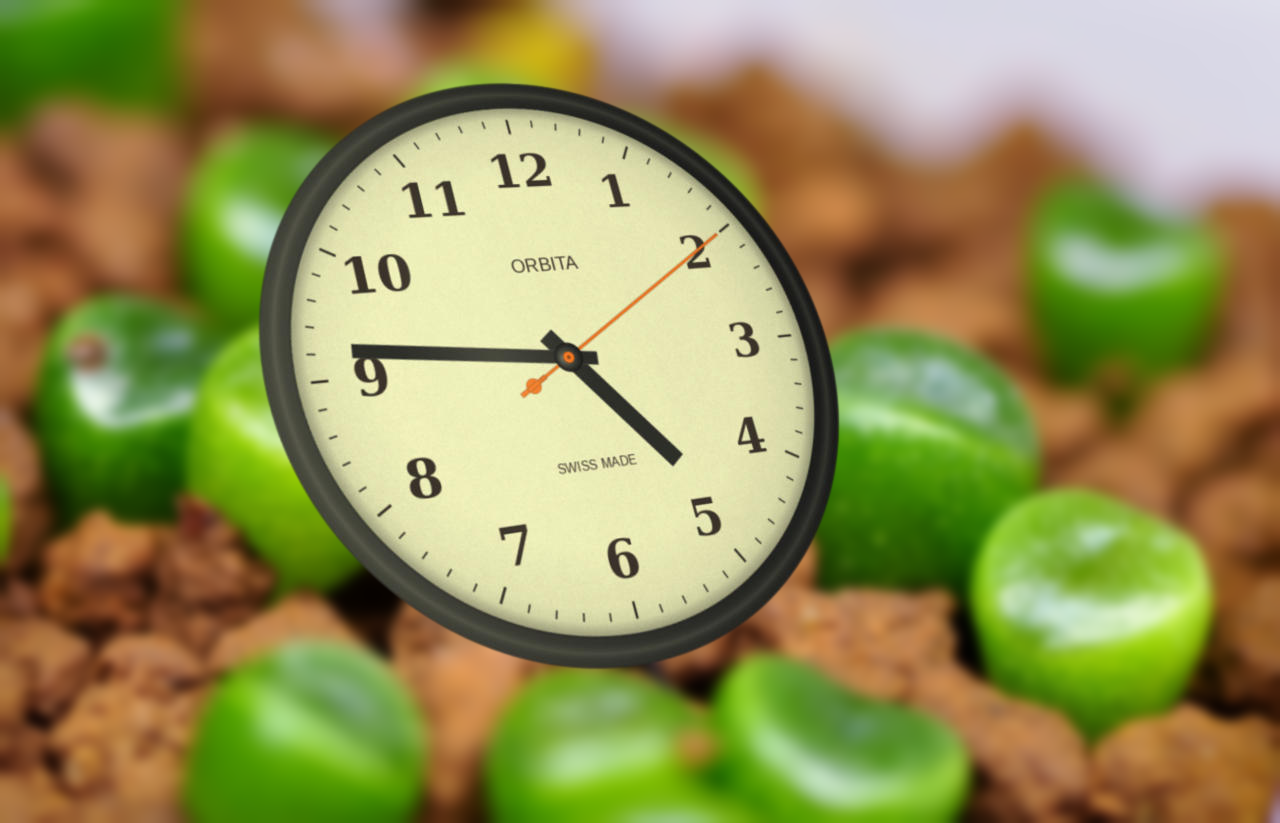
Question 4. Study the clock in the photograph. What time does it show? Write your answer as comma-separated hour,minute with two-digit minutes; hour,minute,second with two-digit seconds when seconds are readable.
4,46,10
